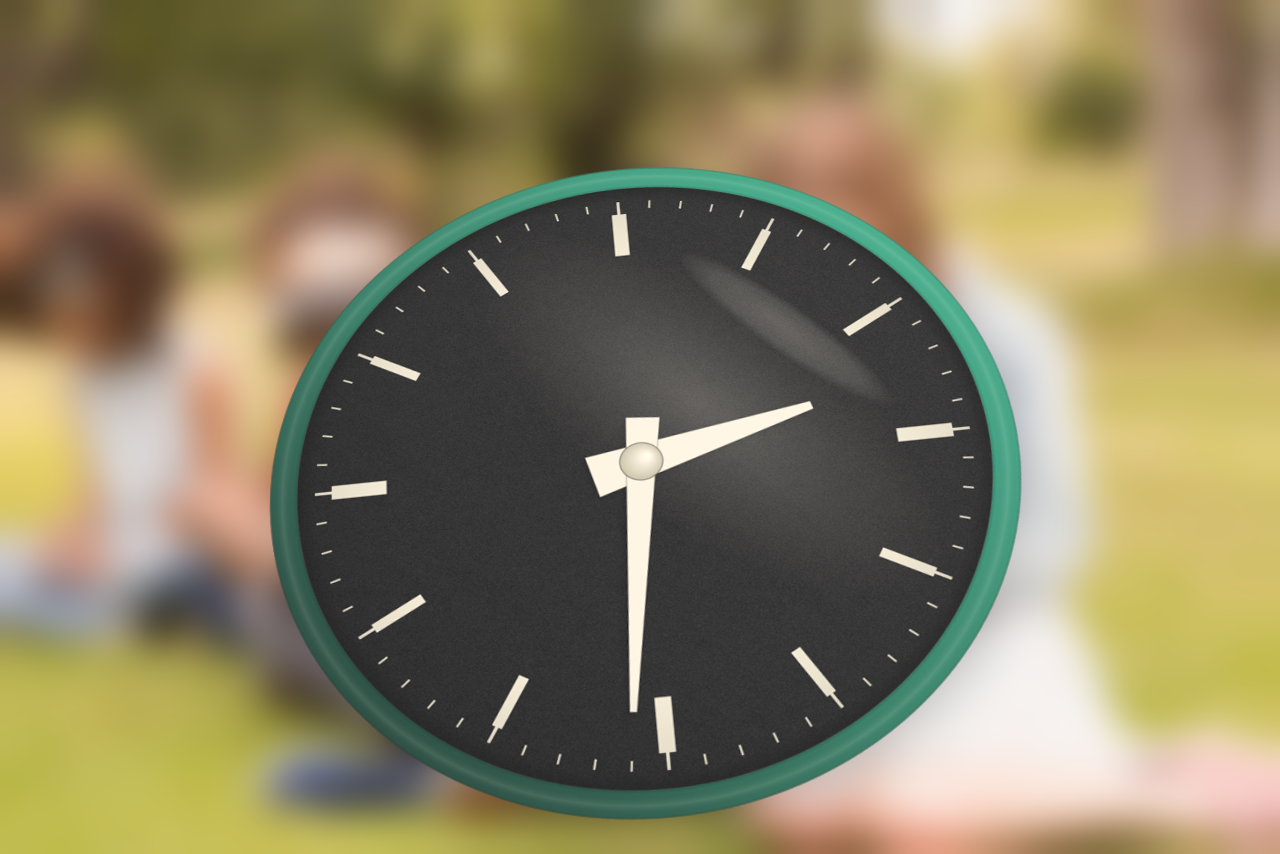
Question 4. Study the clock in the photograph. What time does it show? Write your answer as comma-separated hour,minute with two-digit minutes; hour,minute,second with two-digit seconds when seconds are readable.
2,31
